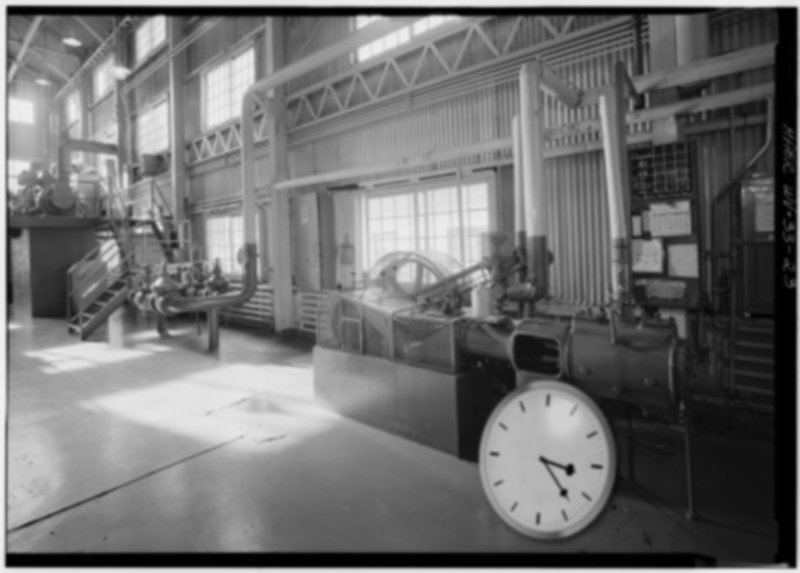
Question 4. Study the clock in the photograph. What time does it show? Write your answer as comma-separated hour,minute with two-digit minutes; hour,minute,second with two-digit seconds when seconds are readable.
3,23
